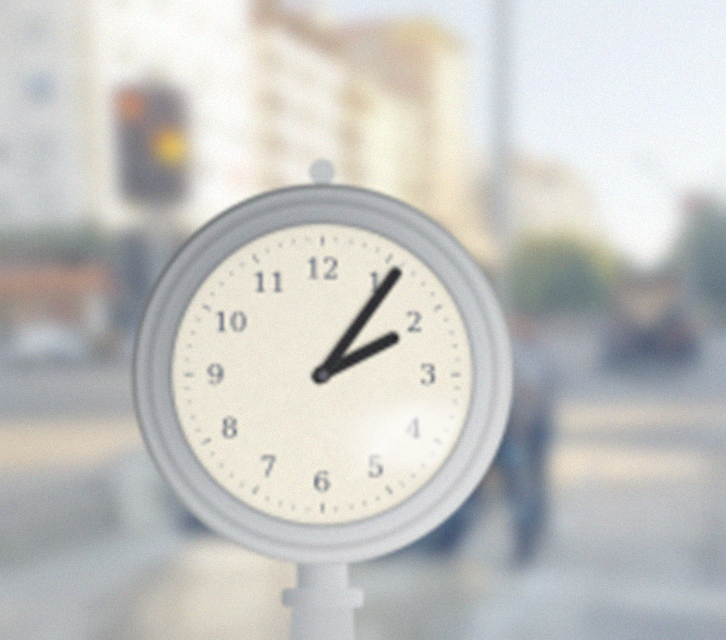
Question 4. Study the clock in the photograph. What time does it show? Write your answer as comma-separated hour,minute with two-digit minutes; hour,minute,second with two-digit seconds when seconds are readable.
2,06
